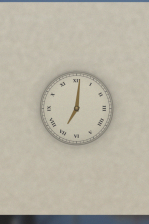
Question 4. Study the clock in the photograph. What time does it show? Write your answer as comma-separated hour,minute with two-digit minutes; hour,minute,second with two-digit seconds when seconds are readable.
7,01
